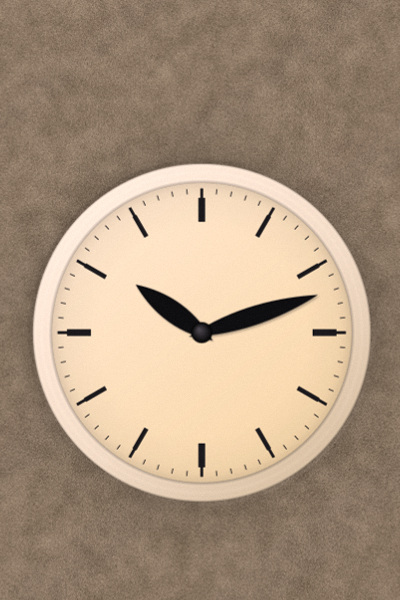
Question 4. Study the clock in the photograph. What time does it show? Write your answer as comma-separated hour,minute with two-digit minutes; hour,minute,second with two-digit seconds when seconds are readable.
10,12
